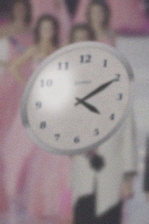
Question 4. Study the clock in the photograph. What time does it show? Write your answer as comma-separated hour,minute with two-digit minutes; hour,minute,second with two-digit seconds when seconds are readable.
4,10
